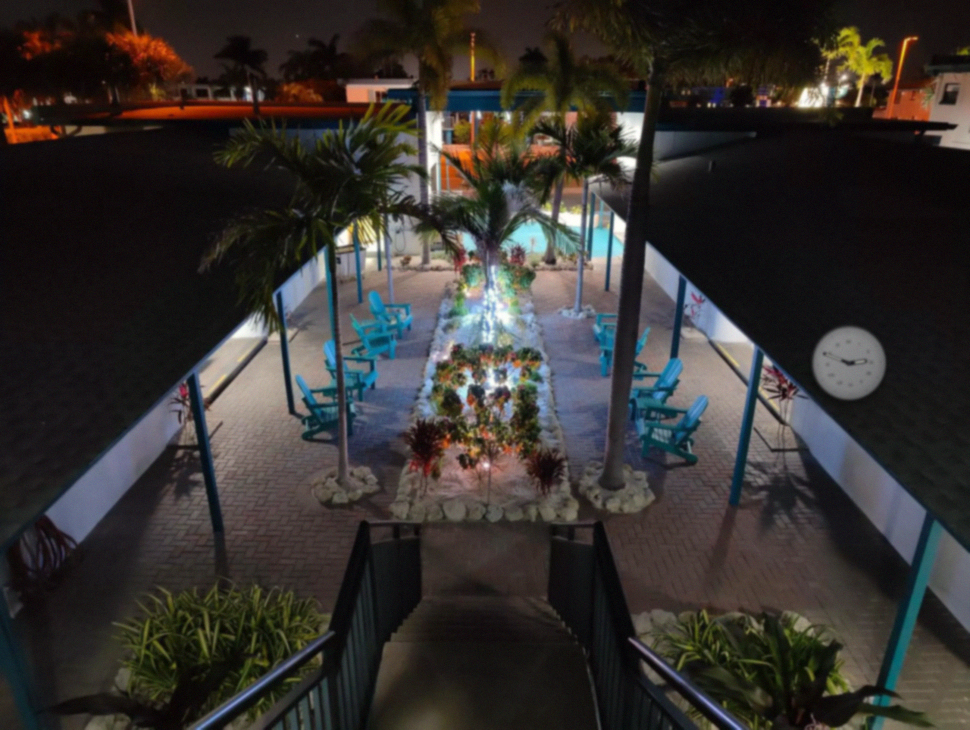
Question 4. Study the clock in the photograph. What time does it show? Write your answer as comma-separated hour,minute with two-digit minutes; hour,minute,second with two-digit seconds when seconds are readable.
2,49
